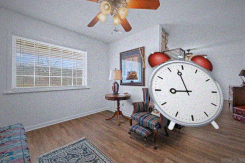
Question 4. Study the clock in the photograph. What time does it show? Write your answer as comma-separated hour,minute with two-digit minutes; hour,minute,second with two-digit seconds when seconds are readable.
8,58
